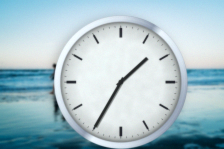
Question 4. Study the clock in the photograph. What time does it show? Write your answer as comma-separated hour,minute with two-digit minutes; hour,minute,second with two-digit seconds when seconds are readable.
1,35
